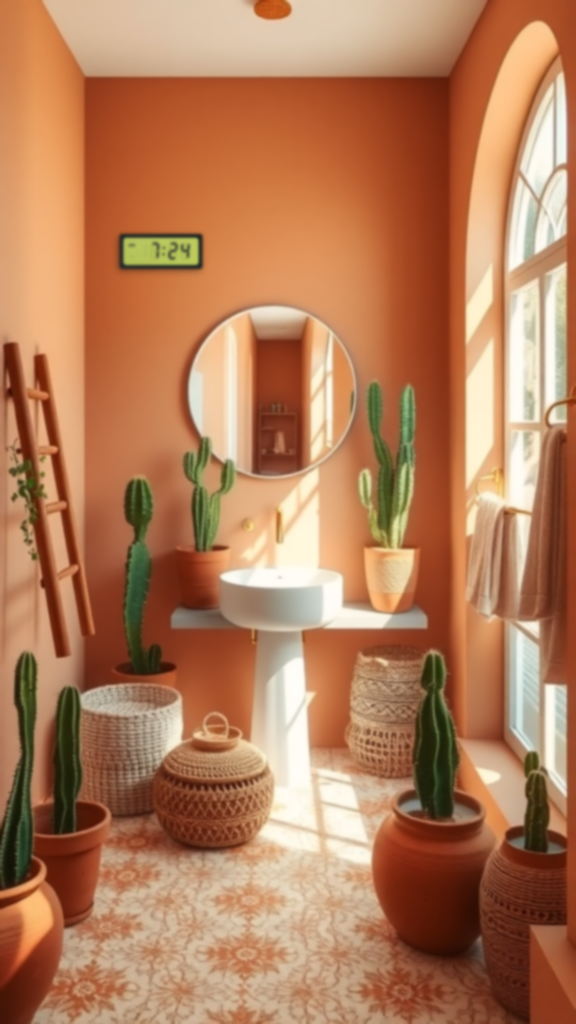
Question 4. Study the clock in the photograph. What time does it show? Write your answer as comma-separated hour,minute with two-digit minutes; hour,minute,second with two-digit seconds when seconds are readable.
7,24
